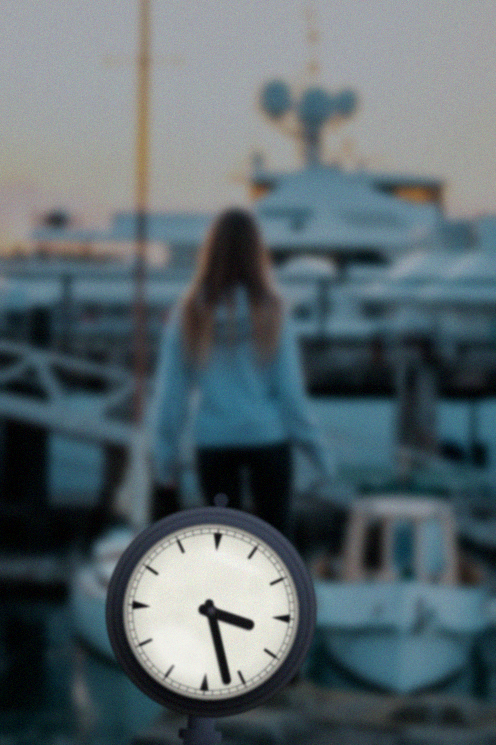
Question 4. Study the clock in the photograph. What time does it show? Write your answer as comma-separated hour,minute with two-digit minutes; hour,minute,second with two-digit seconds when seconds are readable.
3,27
